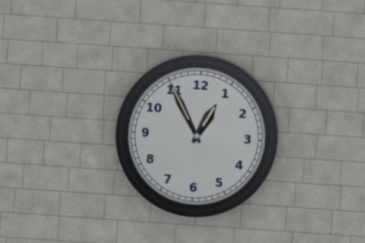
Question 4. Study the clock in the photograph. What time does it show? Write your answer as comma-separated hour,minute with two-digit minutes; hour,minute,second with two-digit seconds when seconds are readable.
12,55
